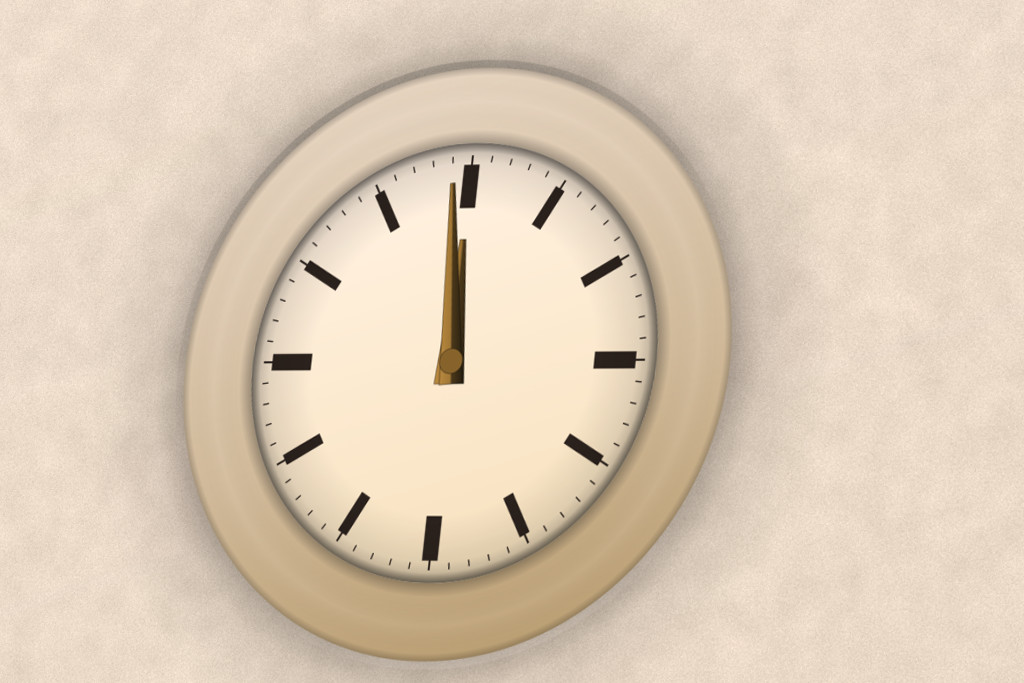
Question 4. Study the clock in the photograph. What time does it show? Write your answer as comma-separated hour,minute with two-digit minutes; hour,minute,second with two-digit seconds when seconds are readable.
11,59
